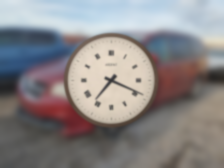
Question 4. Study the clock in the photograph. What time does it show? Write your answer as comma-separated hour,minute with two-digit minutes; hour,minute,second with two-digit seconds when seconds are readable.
7,19
